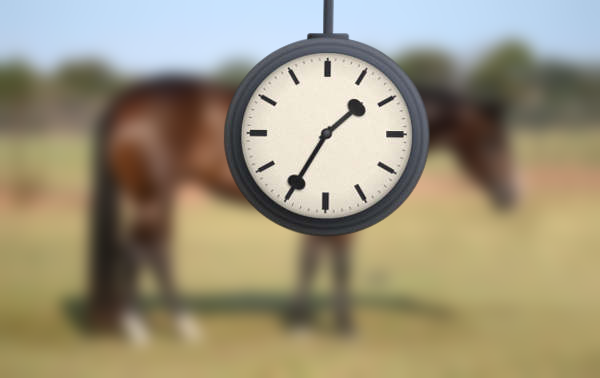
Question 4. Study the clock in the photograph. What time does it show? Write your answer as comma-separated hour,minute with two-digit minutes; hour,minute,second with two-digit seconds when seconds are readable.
1,35
